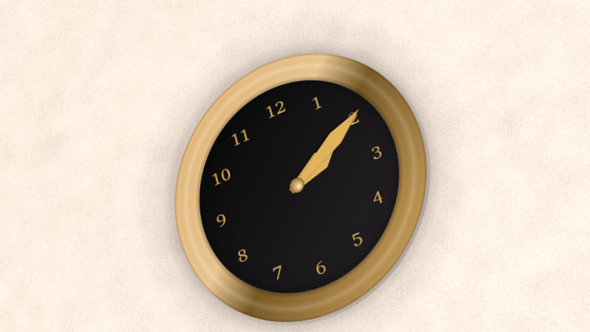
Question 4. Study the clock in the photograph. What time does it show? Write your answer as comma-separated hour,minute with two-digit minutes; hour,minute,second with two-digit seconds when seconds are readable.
2,10
